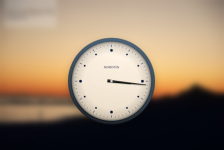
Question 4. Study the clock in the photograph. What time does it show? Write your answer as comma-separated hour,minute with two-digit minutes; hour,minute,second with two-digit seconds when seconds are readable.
3,16
